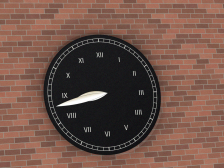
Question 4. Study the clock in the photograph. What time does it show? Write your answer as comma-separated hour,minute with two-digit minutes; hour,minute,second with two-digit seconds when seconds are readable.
8,43
